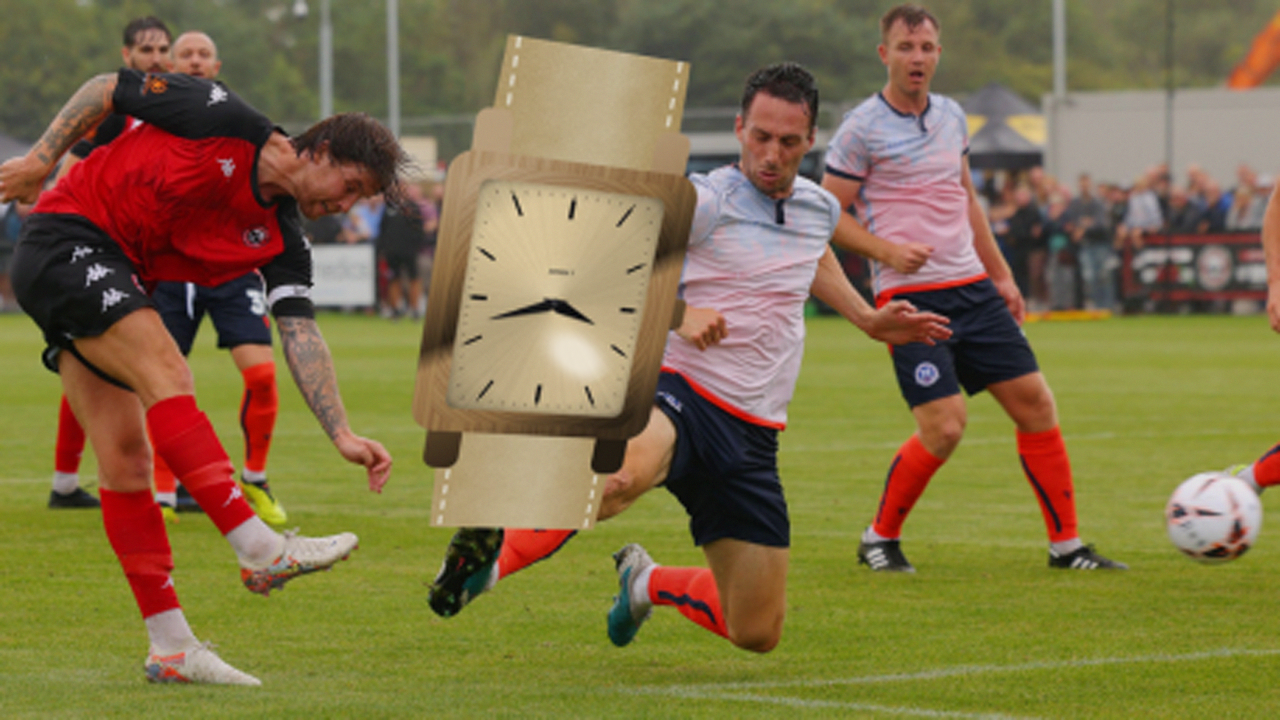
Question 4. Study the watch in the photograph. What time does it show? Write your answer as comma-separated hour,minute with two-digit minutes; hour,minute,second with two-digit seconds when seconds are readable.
3,42
